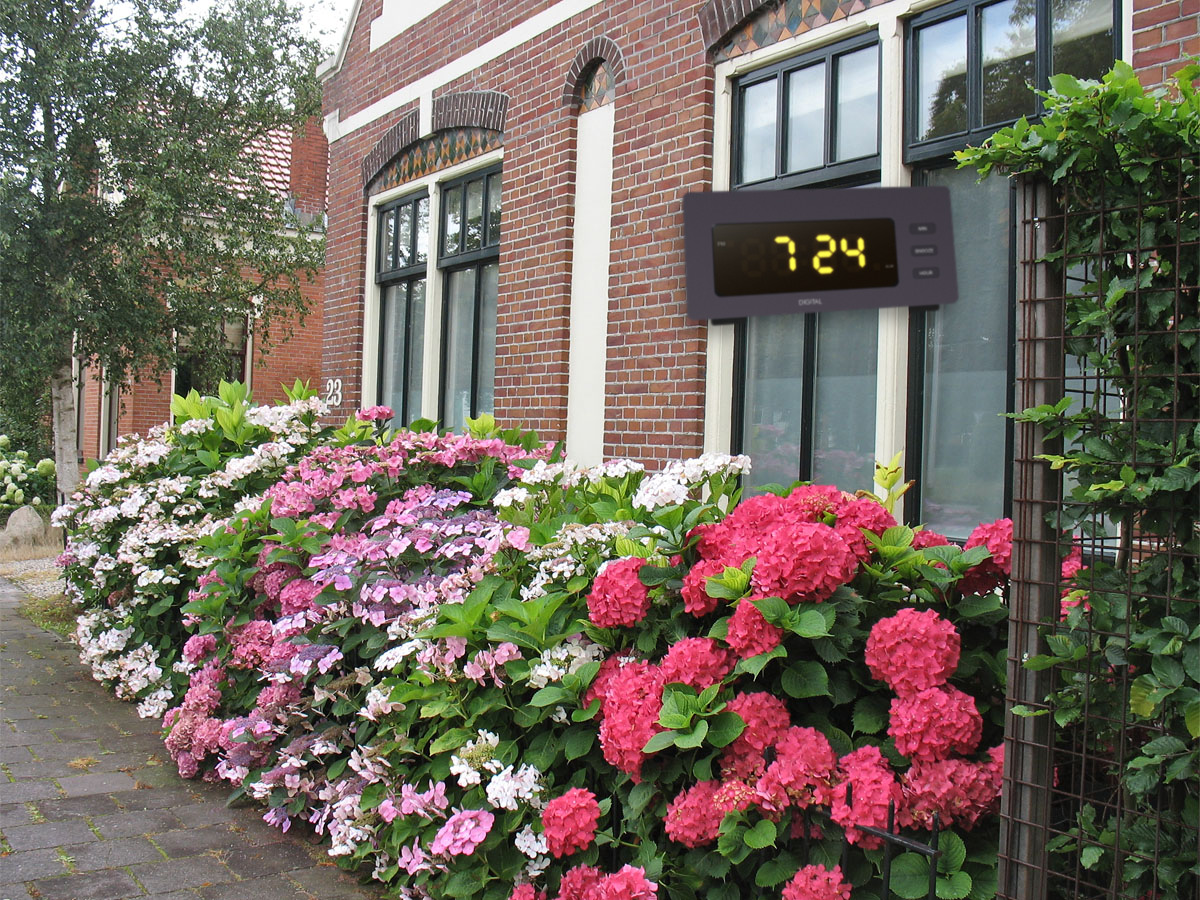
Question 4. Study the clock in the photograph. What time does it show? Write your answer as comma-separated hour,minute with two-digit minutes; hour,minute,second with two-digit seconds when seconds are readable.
7,24
